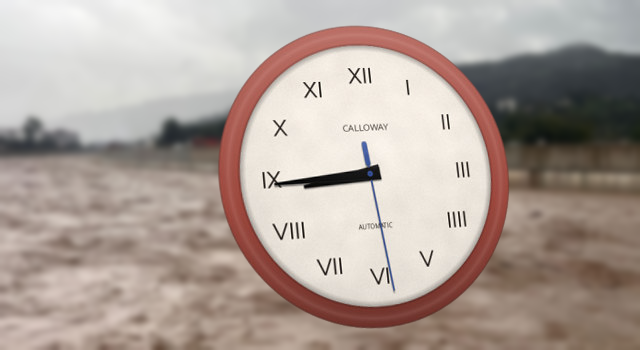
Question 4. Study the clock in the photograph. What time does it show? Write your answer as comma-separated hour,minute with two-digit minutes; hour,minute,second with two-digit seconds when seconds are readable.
8,44,29
